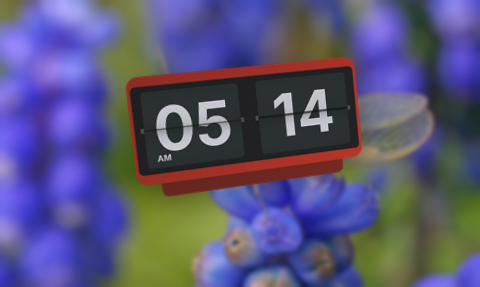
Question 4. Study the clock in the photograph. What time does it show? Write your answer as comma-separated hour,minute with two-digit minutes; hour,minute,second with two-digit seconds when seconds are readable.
5,14
